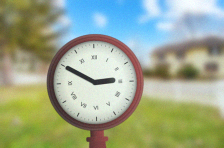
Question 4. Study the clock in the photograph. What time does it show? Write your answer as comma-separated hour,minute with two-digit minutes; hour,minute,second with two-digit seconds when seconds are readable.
2,50
